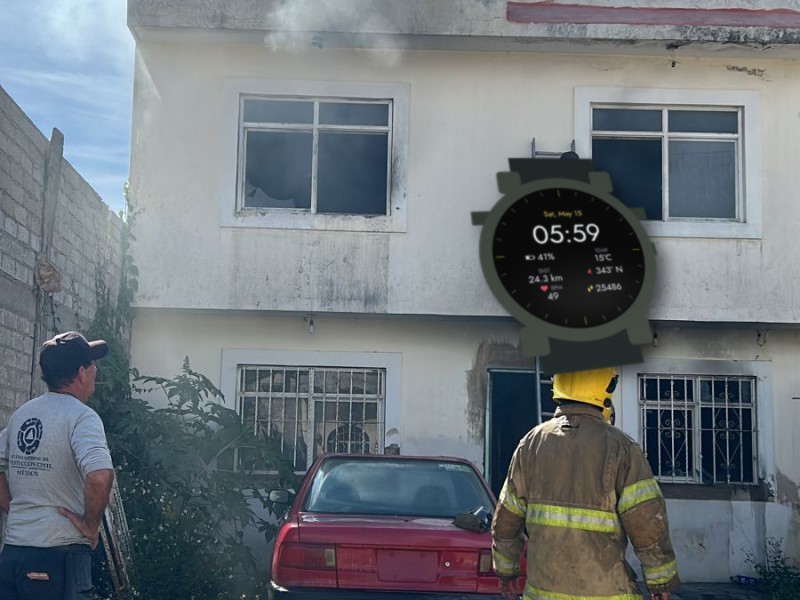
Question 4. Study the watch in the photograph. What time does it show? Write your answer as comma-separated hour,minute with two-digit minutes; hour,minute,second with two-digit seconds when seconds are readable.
5,59
